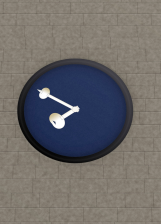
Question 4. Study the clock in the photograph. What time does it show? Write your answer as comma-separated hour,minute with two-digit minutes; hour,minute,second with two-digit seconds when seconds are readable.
7,50
